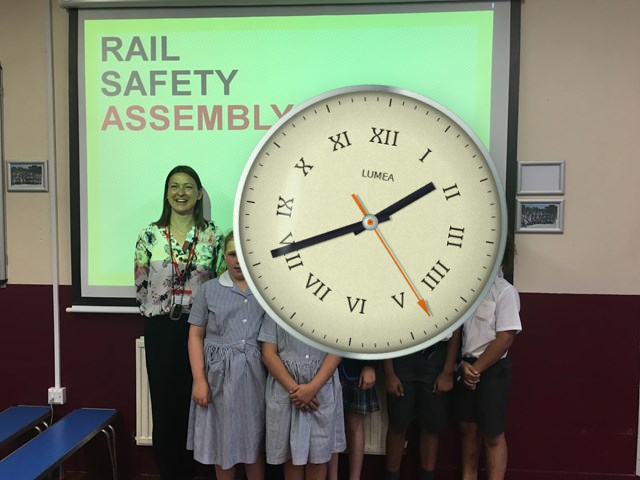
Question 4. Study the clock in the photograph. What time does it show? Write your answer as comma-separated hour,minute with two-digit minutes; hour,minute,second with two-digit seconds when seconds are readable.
1,40,23
